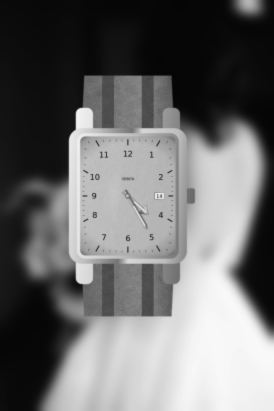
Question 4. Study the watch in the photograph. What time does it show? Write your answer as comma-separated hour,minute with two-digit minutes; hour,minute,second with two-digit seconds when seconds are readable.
4,25
